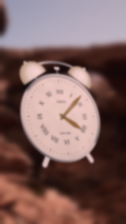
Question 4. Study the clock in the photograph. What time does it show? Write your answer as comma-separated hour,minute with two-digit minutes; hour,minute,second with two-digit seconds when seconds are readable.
4,08
